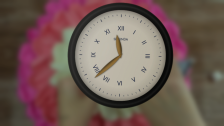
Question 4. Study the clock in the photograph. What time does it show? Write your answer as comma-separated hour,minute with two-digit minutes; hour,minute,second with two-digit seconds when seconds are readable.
11,38
